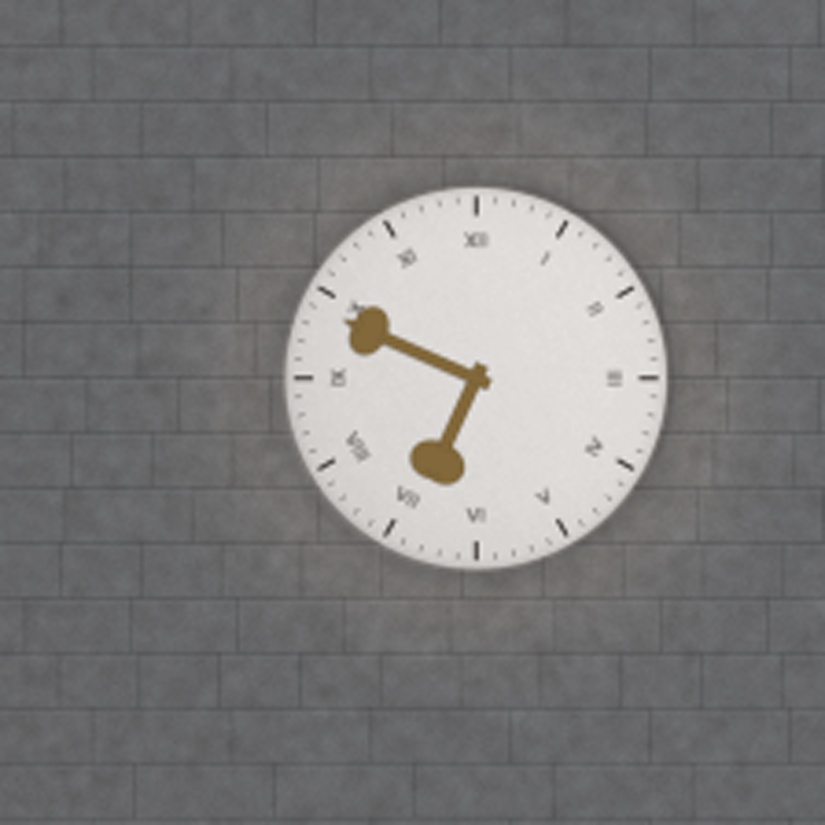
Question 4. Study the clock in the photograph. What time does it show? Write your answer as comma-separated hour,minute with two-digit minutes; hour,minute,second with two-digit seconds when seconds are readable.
6,49
